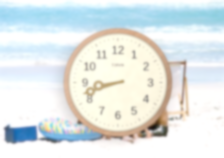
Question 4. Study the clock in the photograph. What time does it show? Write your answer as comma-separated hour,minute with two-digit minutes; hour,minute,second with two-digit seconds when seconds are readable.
8,42
